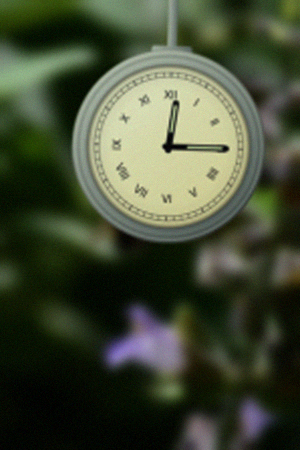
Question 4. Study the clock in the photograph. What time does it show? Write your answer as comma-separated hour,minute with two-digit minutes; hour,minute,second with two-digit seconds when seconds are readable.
12,15
